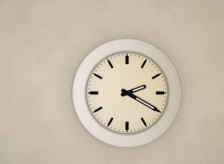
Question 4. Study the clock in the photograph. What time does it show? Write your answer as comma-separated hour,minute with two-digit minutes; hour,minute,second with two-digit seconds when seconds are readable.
2,20
